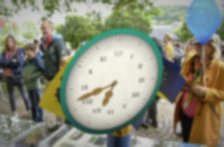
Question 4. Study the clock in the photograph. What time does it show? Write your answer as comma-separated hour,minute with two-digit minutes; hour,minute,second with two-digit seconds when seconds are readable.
6,42
